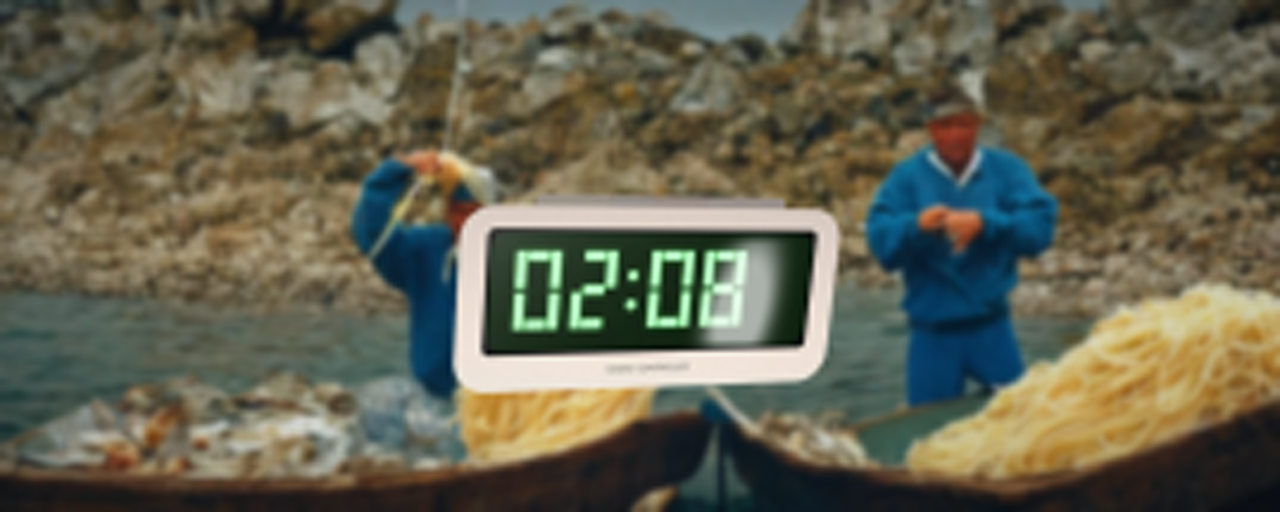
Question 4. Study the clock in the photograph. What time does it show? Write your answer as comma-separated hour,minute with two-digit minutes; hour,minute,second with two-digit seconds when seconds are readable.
2,08
